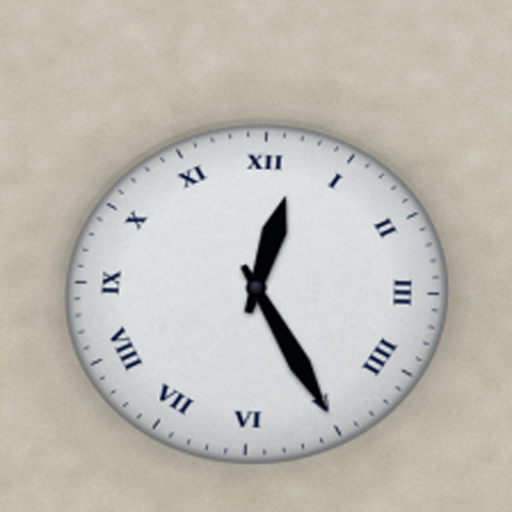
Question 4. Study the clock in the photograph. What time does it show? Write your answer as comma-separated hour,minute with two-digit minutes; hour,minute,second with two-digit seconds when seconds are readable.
12,25
